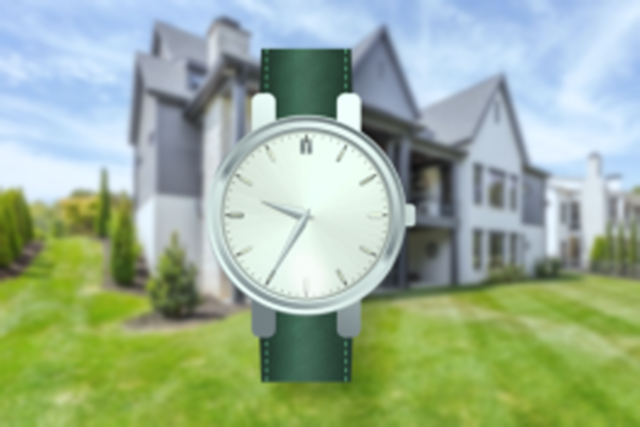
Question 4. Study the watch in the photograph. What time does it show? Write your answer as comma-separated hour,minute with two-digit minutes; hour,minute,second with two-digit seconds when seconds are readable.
9,35
